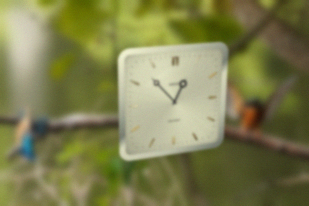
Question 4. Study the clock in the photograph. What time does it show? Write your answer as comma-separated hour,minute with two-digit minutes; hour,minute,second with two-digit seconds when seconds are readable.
12,53
